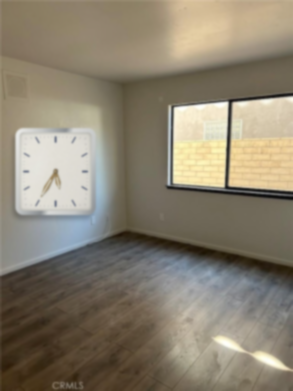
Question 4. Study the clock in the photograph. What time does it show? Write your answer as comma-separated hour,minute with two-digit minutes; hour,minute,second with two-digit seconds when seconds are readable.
5,35
